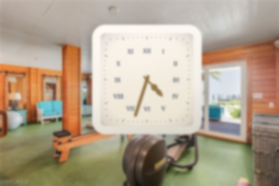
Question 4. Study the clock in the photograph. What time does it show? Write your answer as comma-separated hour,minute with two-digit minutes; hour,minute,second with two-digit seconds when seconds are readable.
4,33
